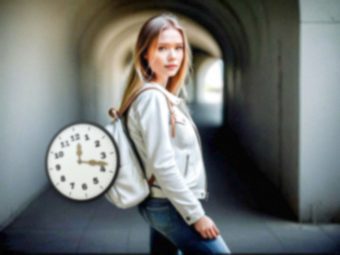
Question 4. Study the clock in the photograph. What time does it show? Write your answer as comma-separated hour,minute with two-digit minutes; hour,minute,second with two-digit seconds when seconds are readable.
12,18
